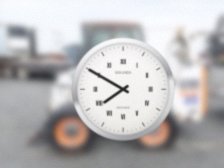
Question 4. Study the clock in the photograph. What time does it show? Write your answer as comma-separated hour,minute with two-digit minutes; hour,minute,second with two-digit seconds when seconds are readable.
7,50
